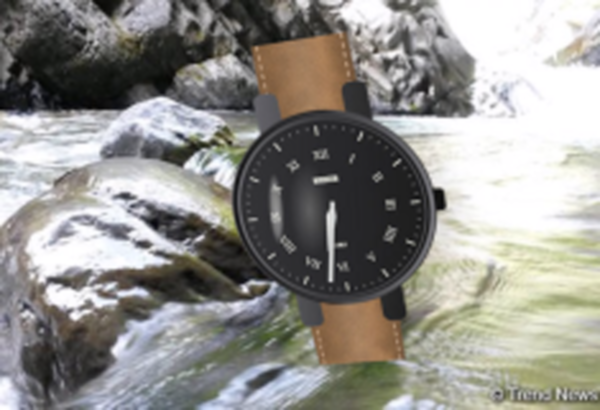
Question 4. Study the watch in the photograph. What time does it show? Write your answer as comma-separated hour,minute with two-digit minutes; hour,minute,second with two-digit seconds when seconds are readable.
6,32
